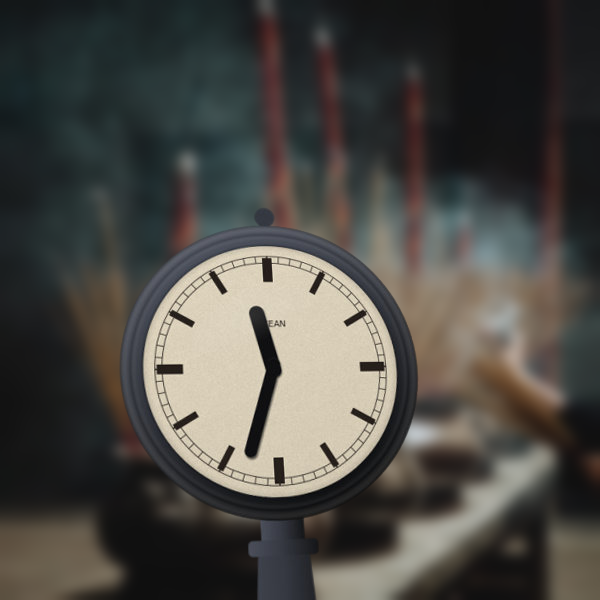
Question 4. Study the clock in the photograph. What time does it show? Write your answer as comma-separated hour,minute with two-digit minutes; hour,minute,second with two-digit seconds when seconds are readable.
11,33
